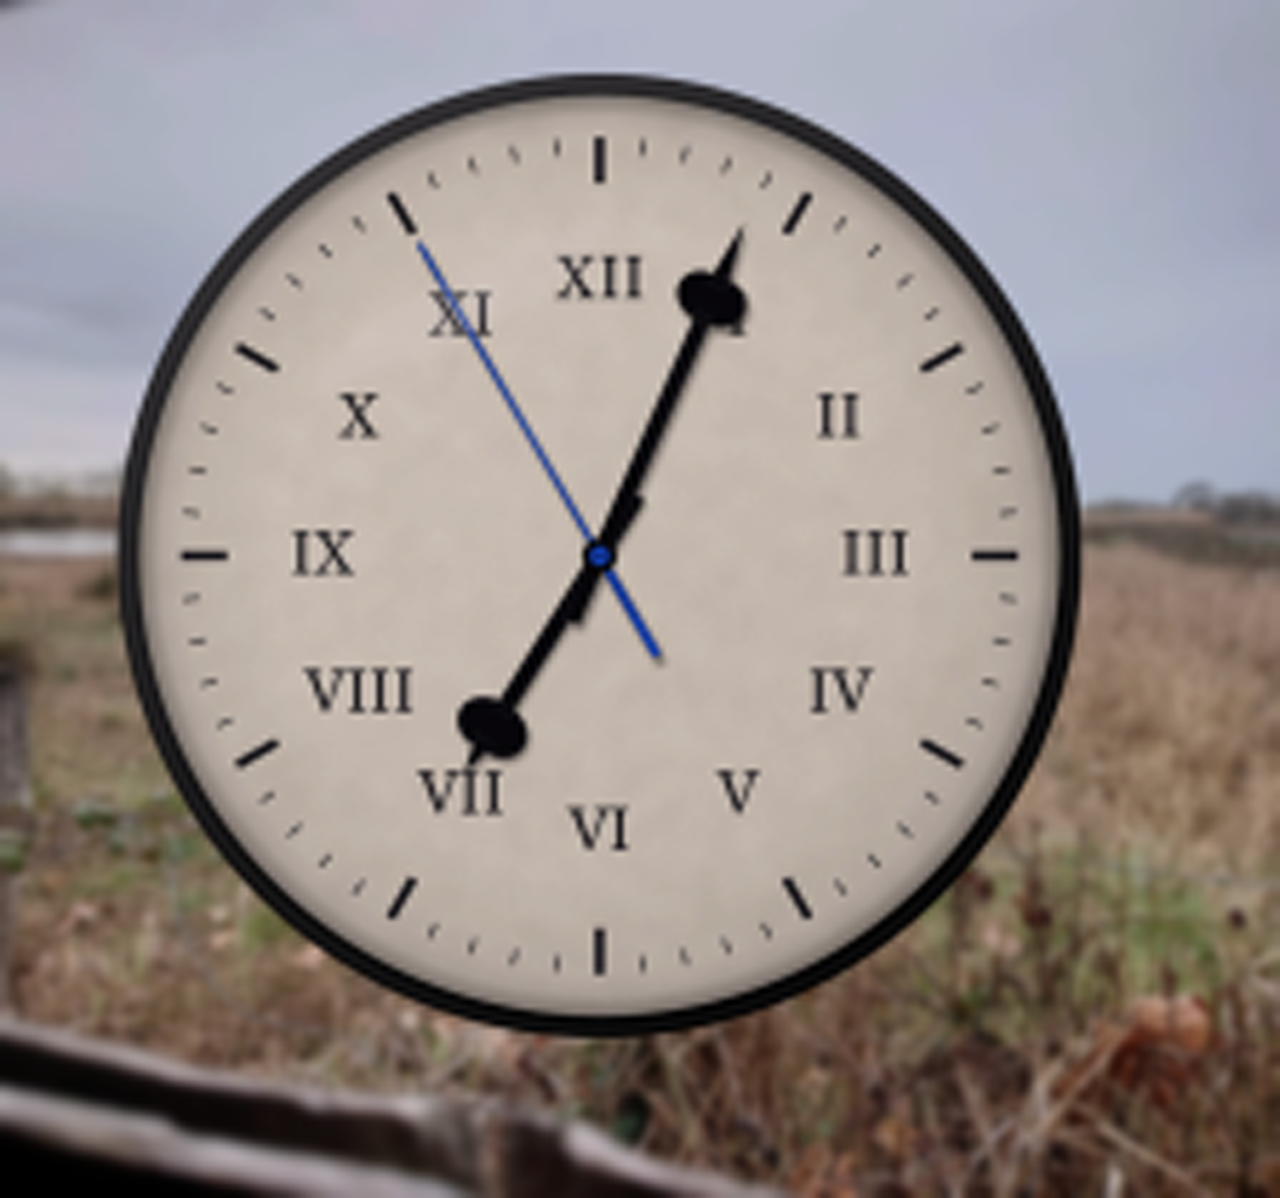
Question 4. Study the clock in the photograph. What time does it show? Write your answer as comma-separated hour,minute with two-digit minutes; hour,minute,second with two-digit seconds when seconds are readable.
7,03,55
